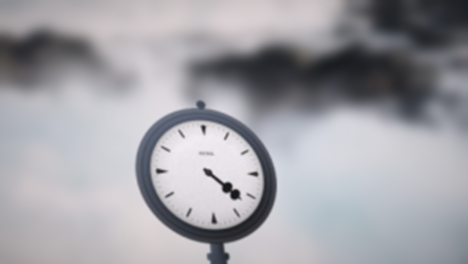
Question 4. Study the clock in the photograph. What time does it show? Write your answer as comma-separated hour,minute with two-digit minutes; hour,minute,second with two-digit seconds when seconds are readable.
4,22
